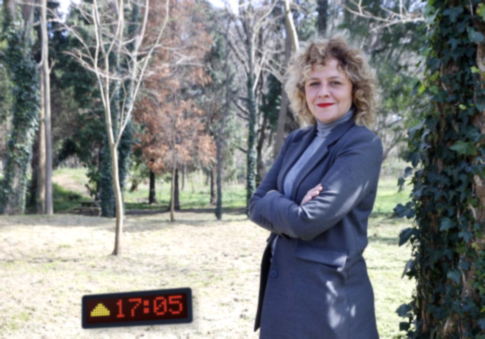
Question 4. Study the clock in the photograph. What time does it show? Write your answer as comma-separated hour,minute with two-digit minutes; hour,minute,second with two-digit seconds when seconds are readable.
17,05
